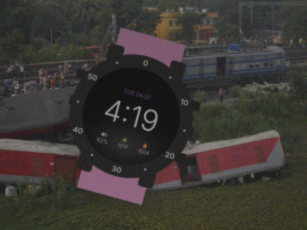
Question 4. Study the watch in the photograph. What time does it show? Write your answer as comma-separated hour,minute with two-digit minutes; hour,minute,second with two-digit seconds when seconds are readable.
4,19
